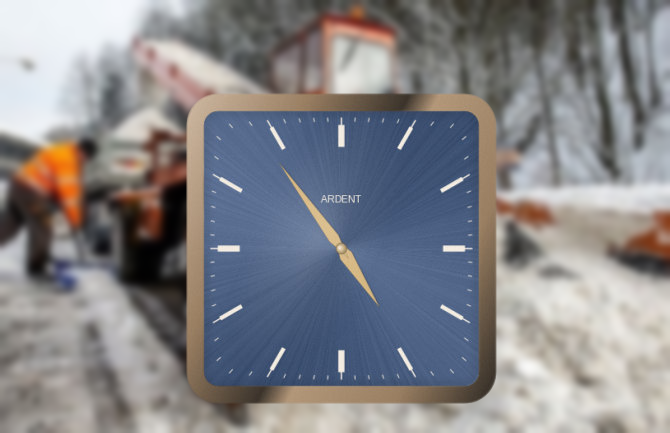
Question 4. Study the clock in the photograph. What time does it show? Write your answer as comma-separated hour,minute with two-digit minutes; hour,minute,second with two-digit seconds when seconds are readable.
4,54
